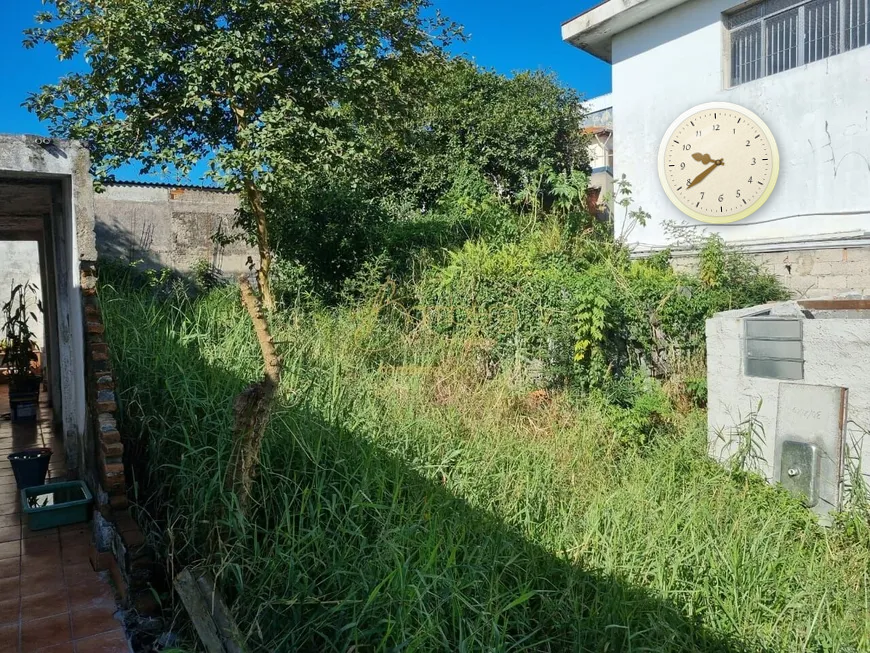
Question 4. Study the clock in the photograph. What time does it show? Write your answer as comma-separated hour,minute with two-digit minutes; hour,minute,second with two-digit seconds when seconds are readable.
9,39
